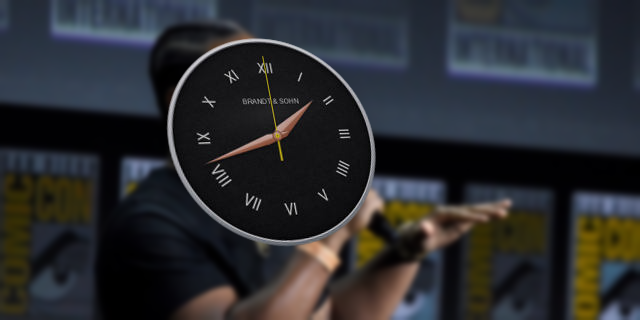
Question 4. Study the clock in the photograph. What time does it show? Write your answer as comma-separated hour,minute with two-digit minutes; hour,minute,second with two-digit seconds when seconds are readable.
1,42,00
